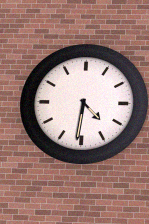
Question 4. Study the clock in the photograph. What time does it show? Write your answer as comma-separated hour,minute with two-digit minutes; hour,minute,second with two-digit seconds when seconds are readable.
4,31
